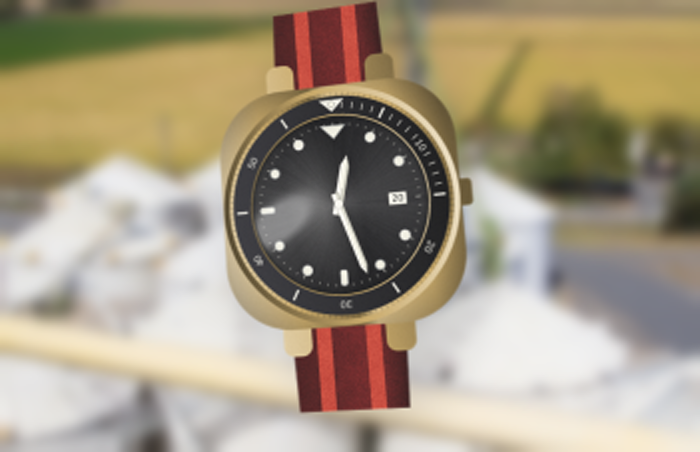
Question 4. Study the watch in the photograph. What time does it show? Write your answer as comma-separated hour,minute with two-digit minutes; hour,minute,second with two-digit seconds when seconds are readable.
12,27
